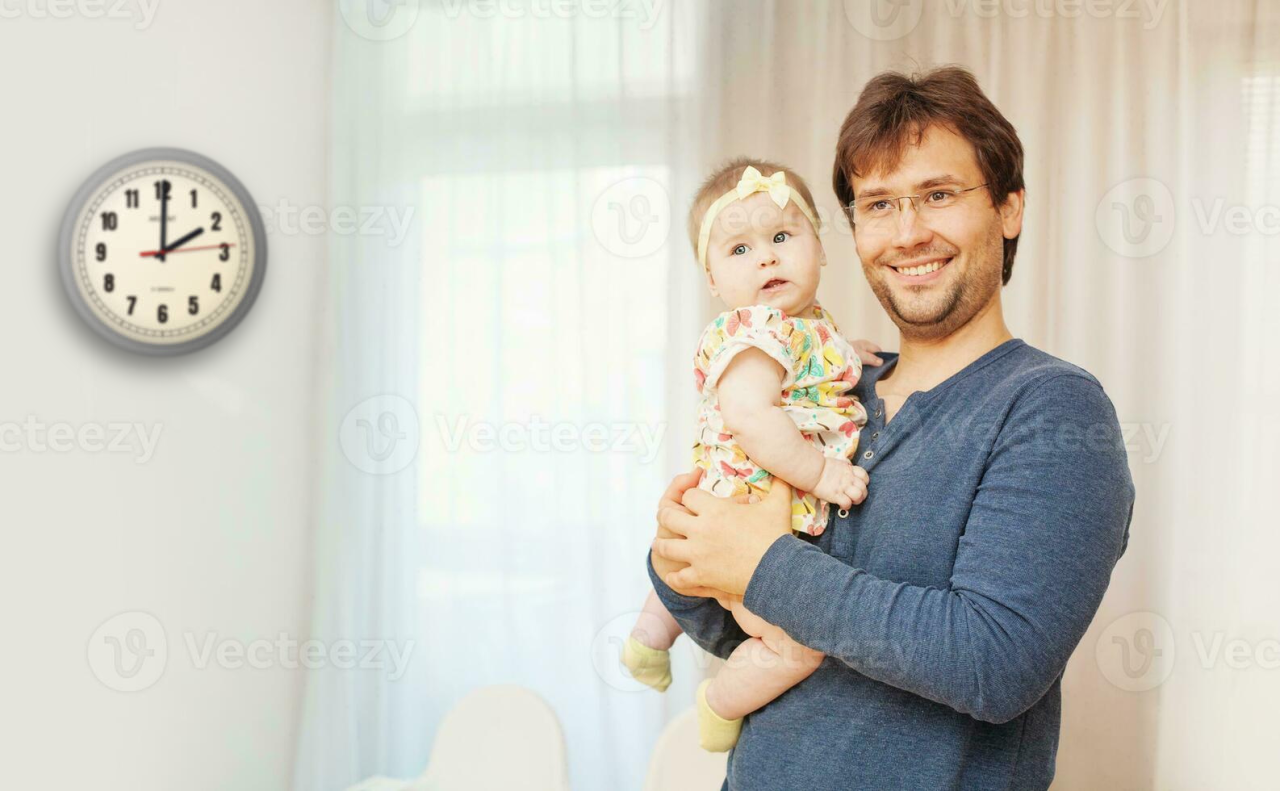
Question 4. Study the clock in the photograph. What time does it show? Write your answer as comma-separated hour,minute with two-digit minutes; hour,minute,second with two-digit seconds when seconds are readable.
2,00,14
